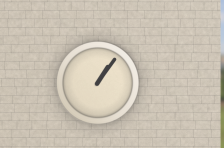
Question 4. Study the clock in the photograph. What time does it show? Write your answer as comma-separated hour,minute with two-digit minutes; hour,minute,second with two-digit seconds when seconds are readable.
1,06
